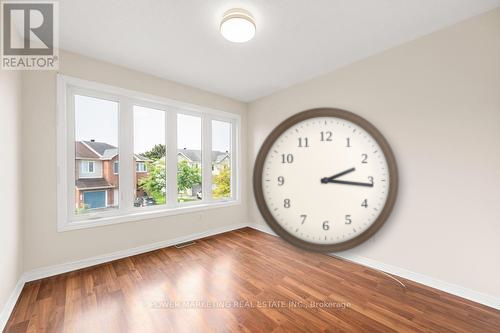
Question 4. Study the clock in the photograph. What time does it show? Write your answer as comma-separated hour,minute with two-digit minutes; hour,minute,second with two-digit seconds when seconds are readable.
2,16
